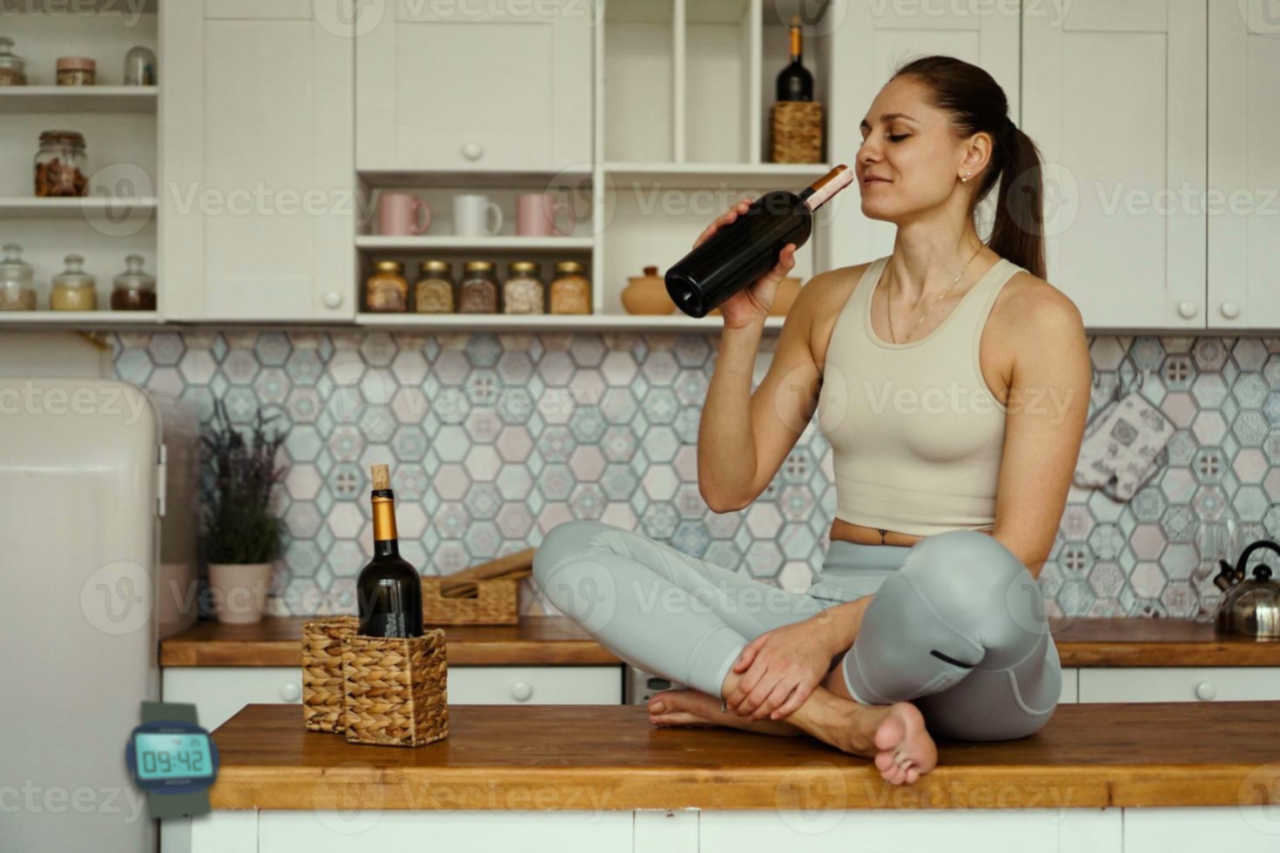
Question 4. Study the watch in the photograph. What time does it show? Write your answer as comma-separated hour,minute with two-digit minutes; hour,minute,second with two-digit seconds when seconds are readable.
9,42
